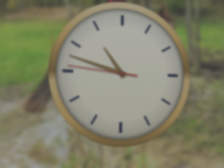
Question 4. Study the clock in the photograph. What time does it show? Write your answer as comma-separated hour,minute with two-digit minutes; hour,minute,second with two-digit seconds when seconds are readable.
10,47,46
